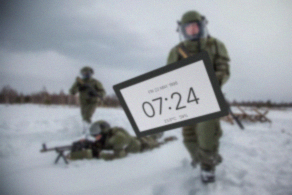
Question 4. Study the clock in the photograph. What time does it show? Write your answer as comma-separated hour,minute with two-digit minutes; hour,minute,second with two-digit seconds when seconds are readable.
7,24
